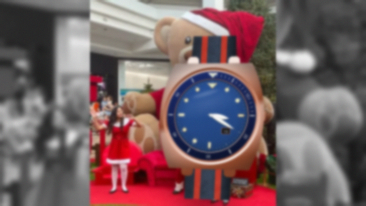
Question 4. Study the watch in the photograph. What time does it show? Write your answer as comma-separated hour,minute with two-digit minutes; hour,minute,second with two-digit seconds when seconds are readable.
3,20
